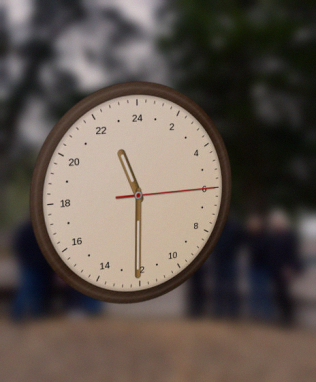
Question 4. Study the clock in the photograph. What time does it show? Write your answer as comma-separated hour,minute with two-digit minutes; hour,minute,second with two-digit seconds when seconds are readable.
22,30,15
